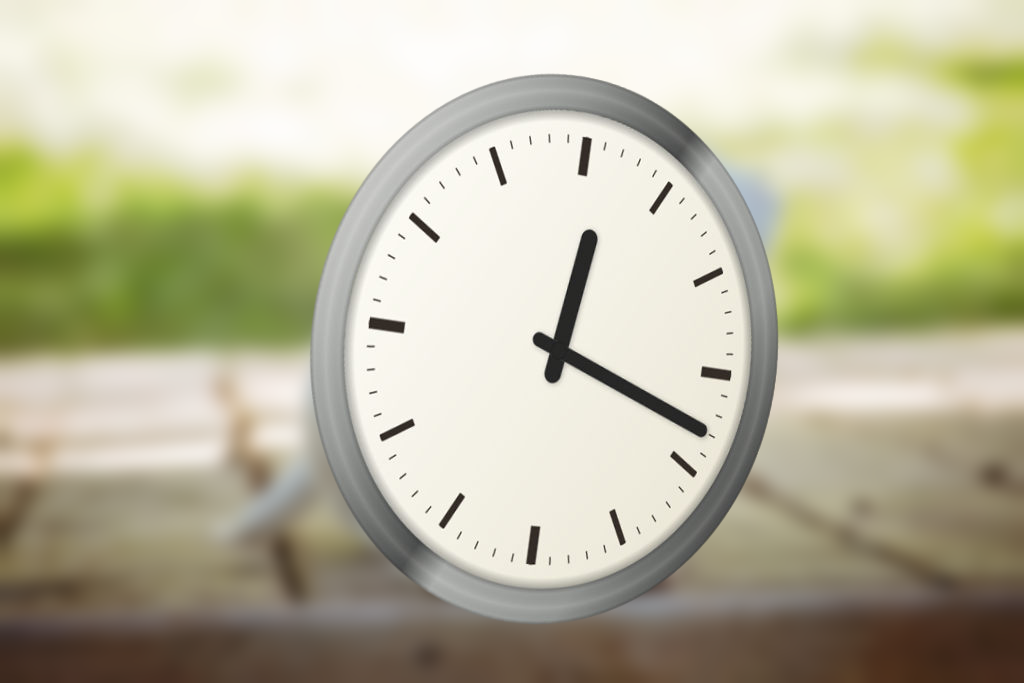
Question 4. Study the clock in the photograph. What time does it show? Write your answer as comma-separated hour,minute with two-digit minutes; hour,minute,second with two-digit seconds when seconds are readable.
12,18
